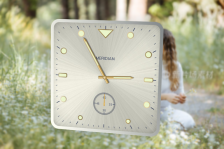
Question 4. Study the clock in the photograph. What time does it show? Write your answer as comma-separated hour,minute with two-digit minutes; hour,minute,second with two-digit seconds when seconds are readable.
2,55
